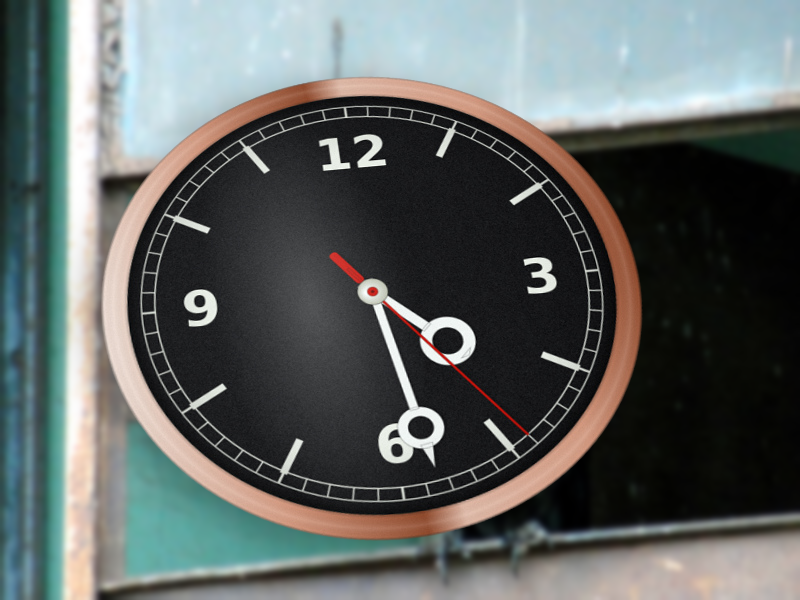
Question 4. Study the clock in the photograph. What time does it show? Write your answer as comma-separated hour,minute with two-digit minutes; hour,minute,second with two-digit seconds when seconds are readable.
4,28,24
